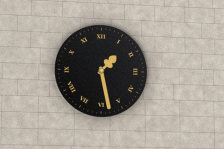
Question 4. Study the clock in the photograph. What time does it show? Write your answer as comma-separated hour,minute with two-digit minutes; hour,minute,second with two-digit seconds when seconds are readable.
1,28
